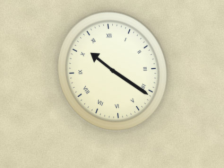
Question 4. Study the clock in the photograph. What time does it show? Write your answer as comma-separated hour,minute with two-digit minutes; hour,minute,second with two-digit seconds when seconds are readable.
10,21
